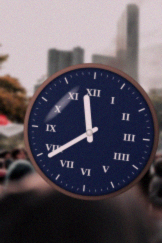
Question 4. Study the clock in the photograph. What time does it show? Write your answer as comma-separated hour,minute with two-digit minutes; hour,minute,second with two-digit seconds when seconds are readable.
11,39
